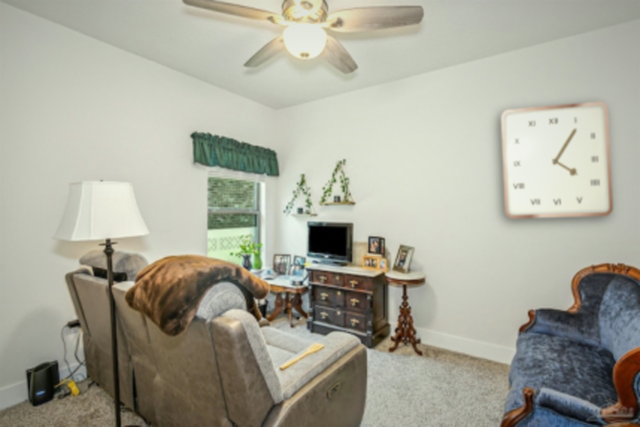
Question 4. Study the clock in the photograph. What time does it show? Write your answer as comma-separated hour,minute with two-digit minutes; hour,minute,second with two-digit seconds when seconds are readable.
4,06
